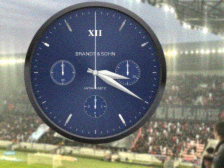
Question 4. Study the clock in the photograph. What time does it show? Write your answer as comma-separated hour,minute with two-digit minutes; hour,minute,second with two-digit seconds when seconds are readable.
3,20
